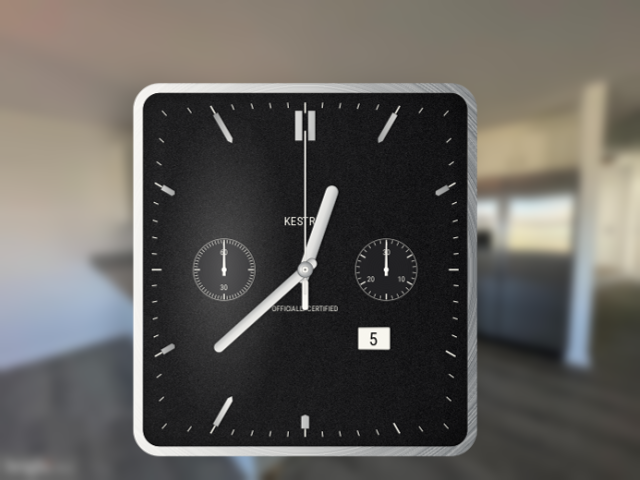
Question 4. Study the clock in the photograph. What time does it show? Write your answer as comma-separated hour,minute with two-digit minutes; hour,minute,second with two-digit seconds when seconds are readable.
12,38
